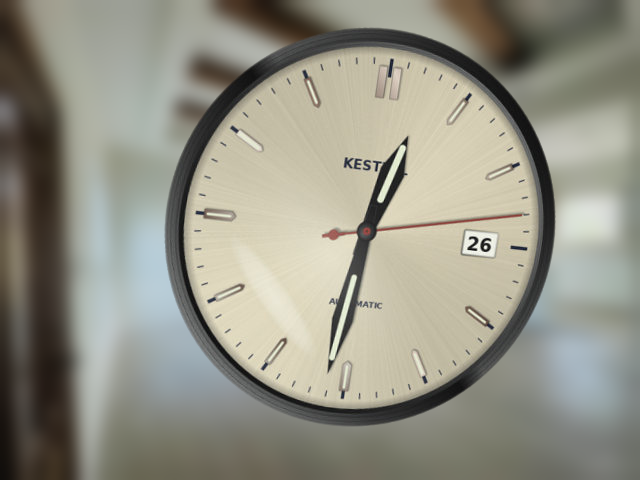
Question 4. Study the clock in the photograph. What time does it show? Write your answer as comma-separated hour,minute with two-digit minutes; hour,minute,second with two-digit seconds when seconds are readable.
12,31,13
